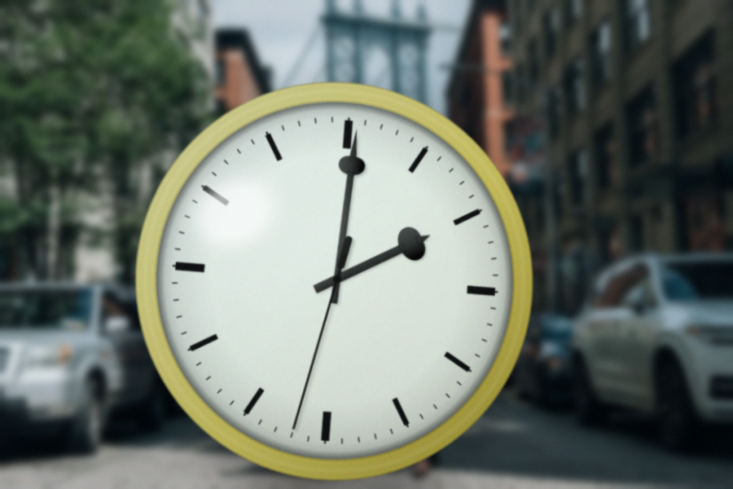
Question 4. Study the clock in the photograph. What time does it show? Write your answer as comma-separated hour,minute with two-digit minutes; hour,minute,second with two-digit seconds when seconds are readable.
2,00,32
